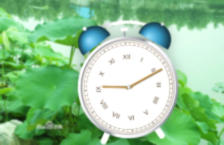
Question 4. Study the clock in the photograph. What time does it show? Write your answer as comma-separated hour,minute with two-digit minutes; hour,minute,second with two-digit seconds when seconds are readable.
9,11
